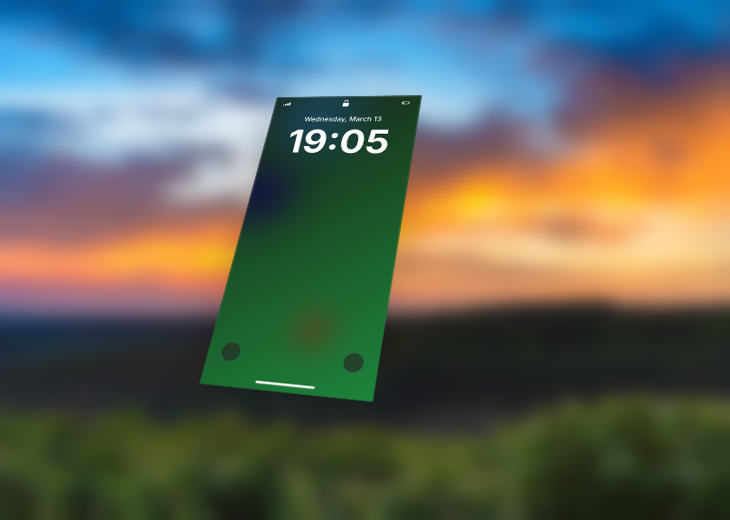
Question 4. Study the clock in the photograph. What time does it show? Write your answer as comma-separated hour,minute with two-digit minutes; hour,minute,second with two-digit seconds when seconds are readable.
19,05
